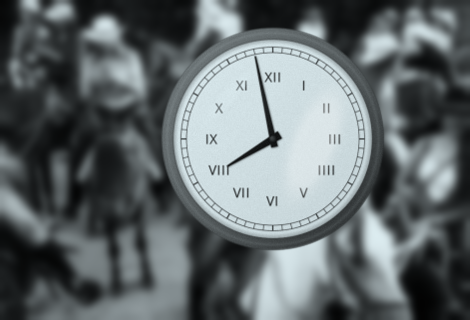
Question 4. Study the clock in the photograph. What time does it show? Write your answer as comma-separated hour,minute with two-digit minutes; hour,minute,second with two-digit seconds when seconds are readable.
7,58
